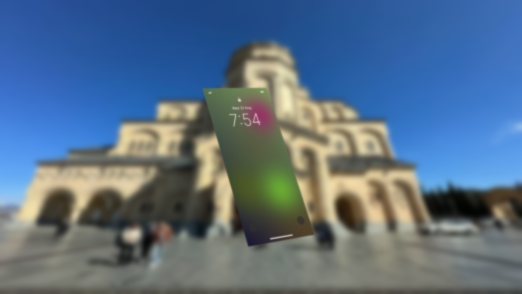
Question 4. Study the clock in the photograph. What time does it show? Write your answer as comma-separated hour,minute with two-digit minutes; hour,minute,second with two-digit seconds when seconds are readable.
7,54
